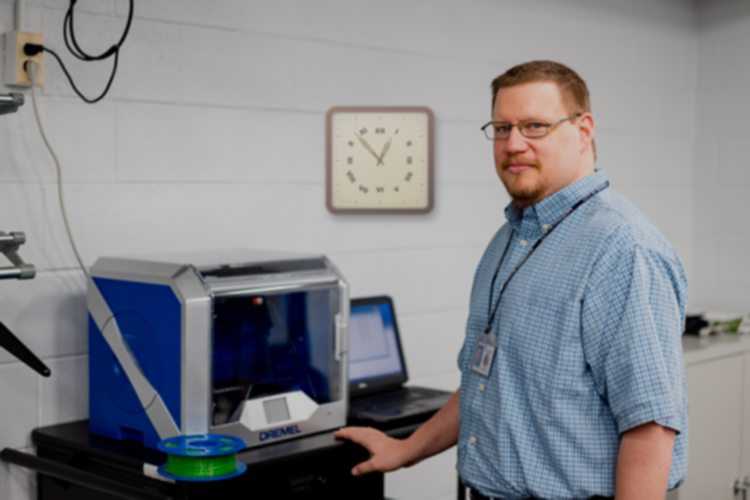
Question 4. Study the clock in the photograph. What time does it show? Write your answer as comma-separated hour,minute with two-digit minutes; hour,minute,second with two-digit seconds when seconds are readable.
12,53
